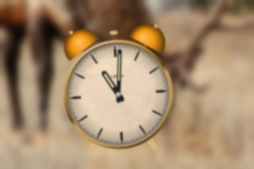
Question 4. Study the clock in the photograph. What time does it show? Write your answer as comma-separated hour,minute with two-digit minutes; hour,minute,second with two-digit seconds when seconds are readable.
11,01
